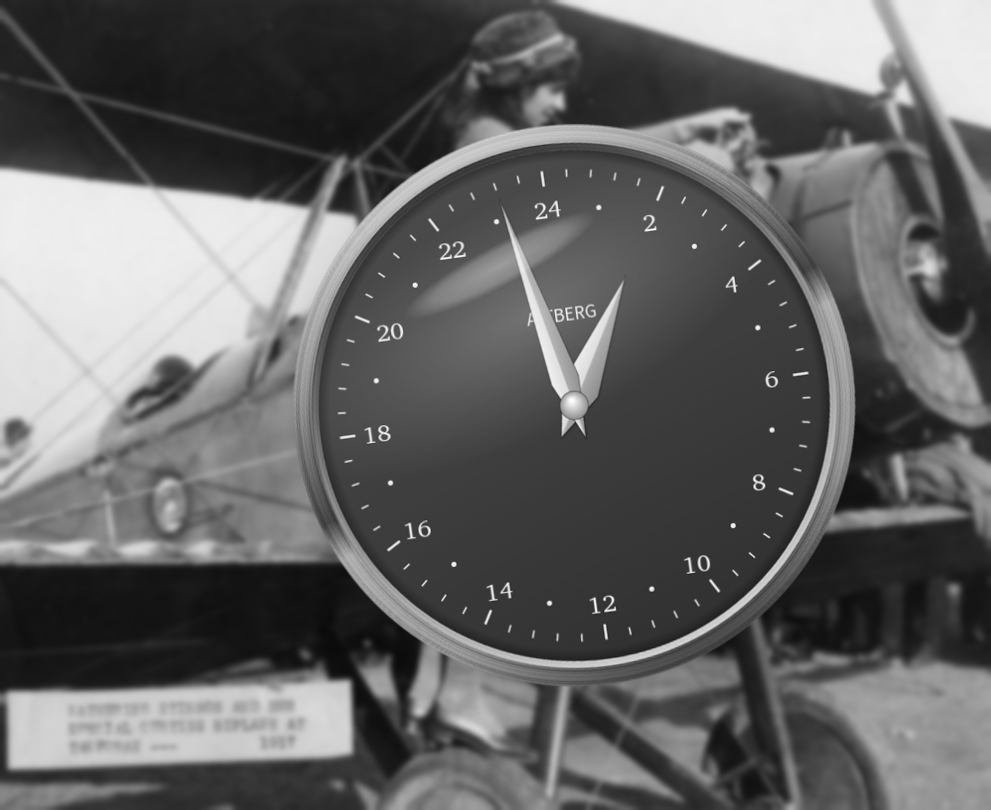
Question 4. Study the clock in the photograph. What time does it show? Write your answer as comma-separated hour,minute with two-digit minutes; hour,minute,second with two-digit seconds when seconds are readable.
1,58
